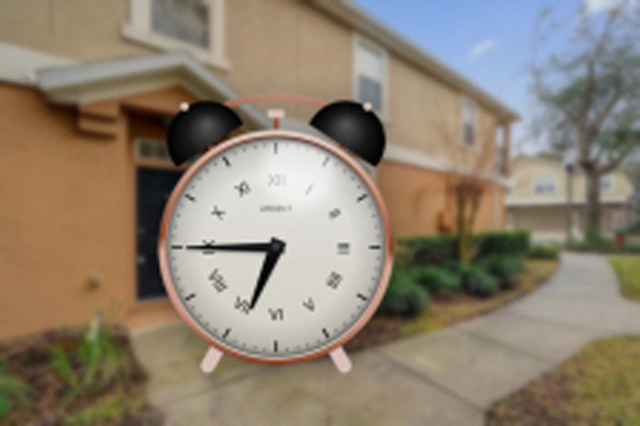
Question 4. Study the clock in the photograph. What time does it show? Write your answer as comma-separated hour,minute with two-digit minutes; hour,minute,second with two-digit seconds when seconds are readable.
6,45
